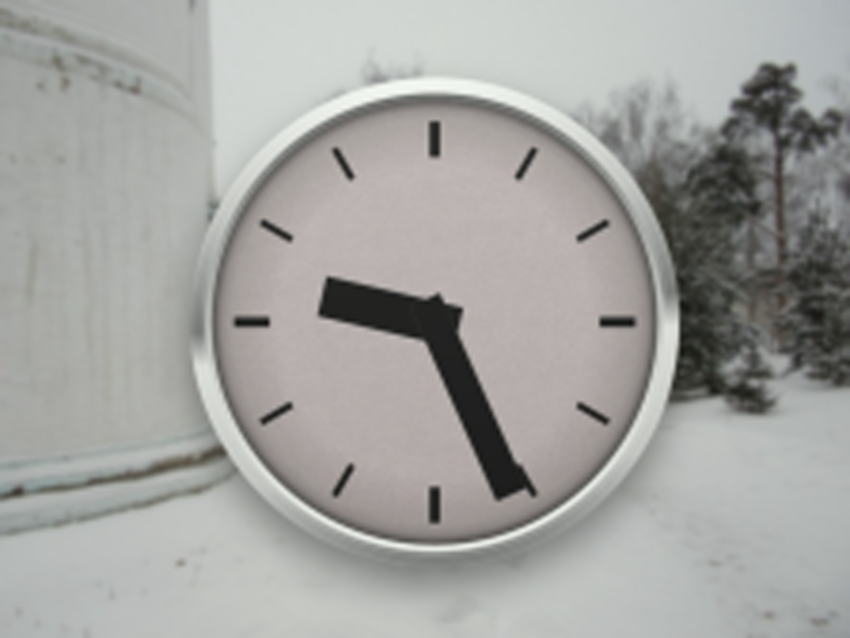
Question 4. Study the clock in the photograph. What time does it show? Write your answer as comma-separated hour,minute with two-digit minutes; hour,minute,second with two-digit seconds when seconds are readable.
9,26
